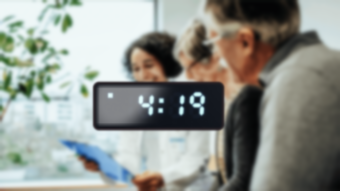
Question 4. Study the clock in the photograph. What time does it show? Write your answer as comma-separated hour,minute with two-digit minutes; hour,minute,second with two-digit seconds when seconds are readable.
4,19
